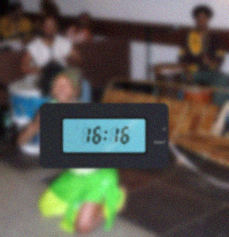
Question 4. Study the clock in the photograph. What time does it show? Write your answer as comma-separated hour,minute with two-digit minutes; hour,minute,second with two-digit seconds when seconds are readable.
16,16
